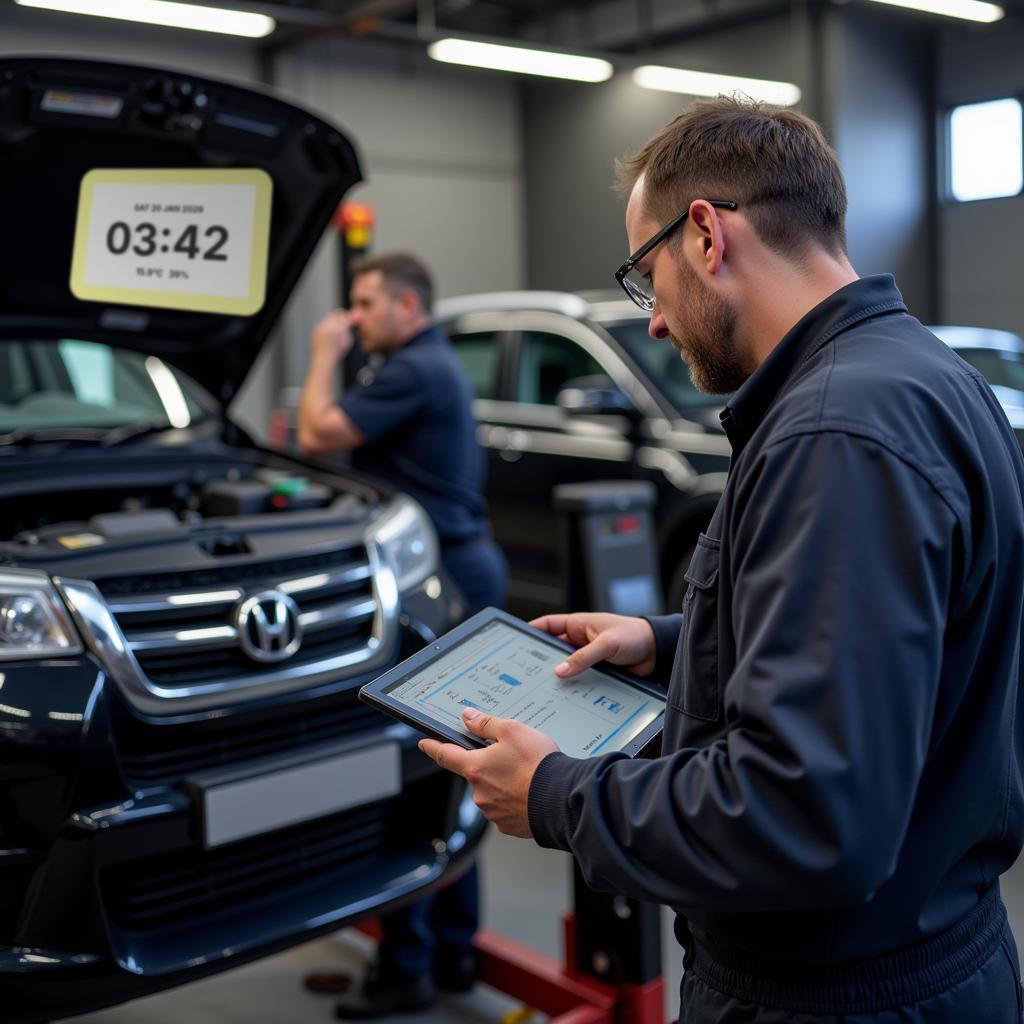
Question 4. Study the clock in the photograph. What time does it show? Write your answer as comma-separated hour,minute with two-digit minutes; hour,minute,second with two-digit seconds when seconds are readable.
3,42
